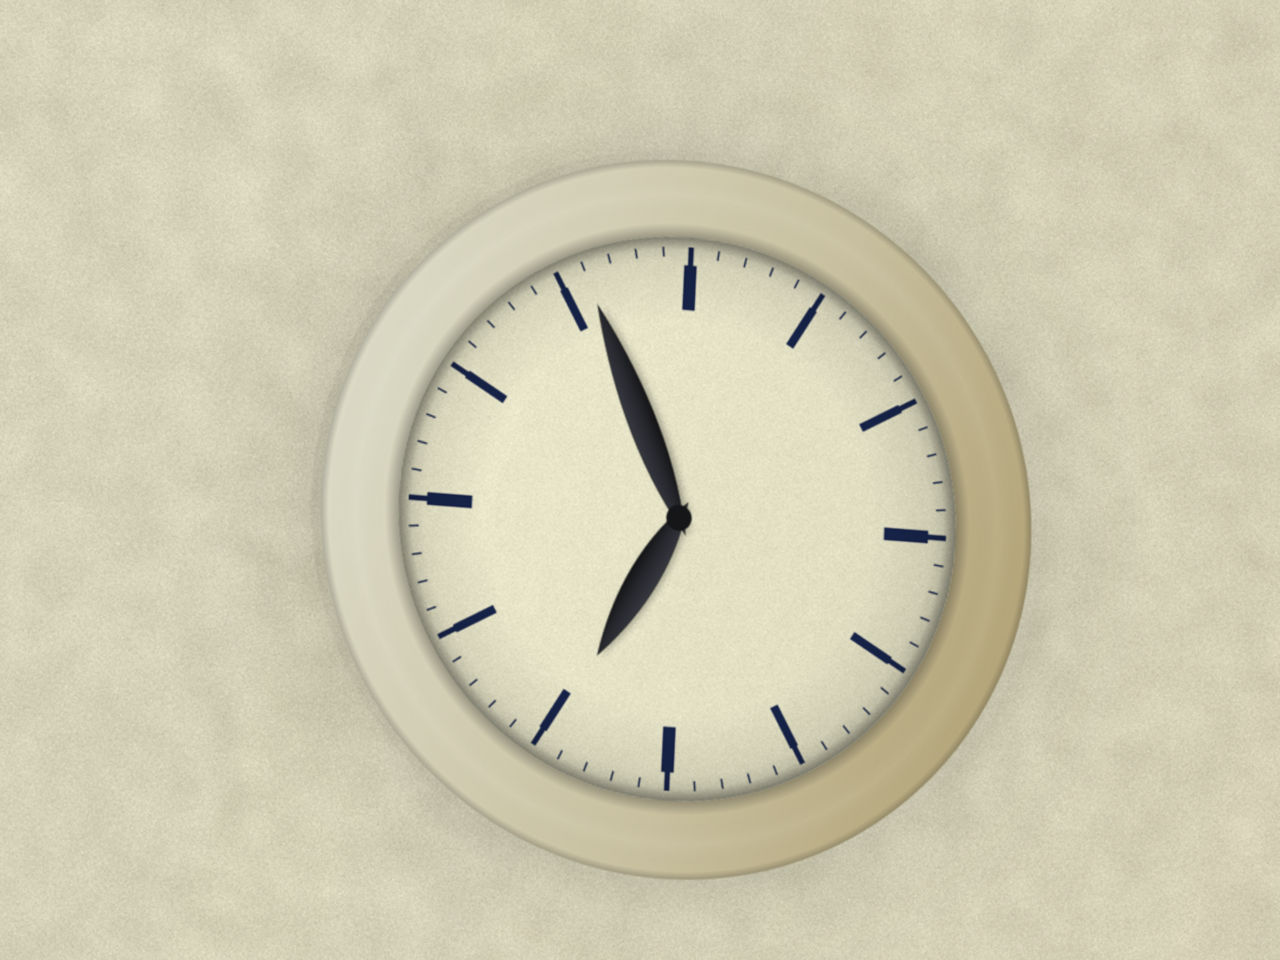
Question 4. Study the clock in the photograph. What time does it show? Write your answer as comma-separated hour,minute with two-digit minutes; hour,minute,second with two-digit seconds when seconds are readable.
6,56
